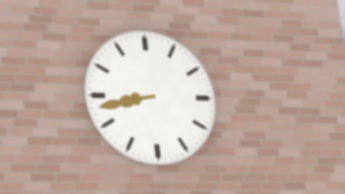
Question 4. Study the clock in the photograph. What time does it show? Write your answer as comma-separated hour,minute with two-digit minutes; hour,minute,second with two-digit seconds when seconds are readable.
8,43
